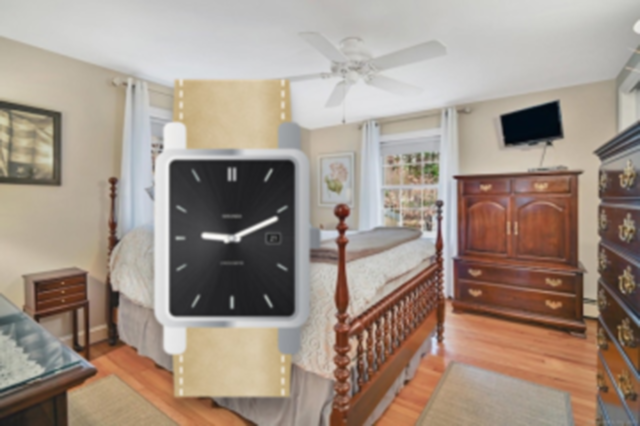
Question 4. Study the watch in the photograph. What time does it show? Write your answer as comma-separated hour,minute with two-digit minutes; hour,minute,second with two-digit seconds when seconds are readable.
9,11
